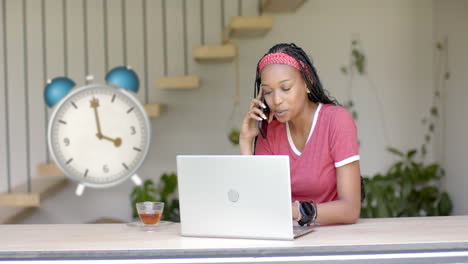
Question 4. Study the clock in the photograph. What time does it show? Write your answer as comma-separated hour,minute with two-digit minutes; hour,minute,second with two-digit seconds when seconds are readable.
4,00
